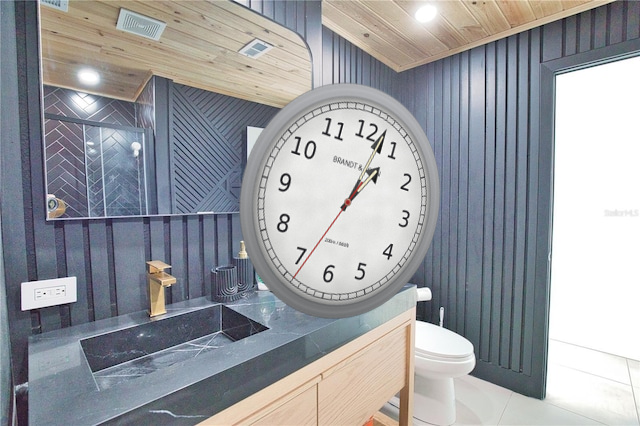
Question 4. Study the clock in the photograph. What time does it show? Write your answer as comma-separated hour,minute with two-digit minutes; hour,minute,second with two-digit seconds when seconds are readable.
1,02,34
